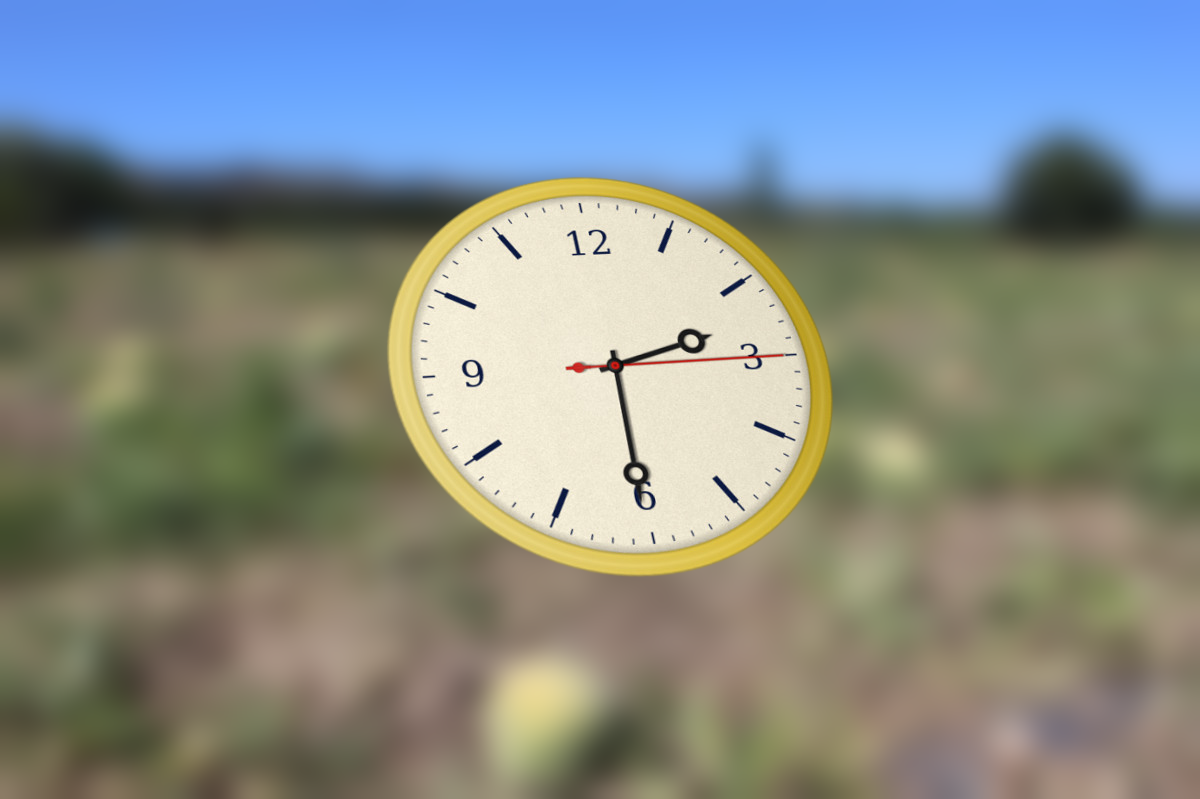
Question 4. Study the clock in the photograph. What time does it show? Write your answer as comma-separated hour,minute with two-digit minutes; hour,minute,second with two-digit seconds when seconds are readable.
2,30,15
